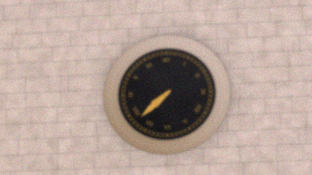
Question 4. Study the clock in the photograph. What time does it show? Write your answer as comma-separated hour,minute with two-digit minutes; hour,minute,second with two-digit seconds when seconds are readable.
7,38
